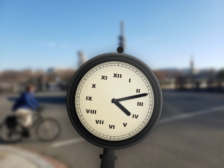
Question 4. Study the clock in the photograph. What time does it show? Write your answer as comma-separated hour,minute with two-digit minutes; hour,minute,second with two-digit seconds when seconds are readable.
4,12
